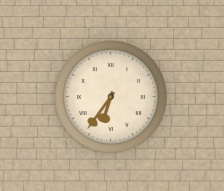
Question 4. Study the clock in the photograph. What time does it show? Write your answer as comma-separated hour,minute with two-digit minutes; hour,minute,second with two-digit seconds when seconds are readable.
6,36
